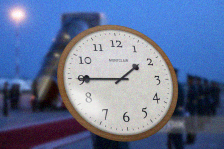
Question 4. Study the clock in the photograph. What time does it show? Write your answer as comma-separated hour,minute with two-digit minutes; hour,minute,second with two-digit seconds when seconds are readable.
1,45
